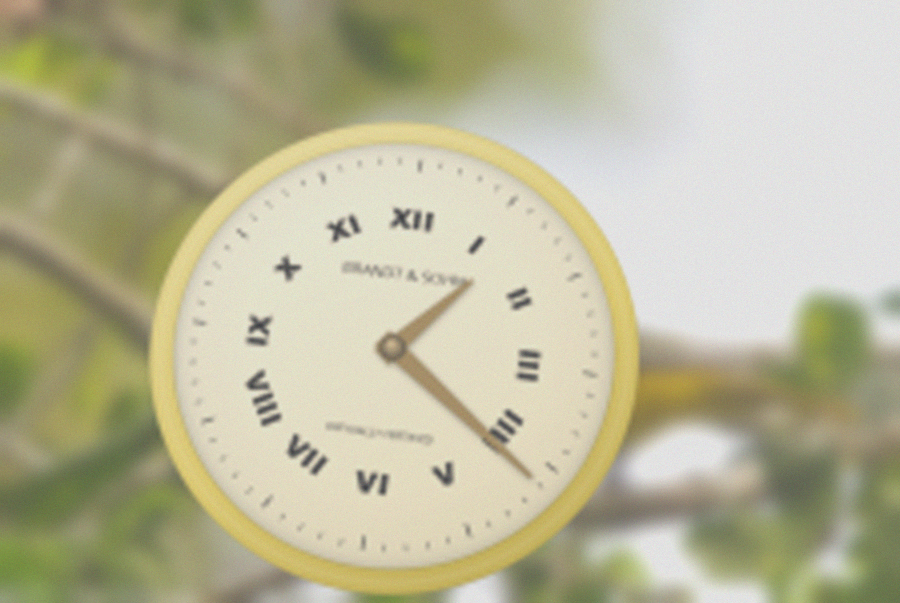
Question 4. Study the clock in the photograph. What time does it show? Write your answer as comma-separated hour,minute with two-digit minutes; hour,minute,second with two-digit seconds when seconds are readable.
1,21
